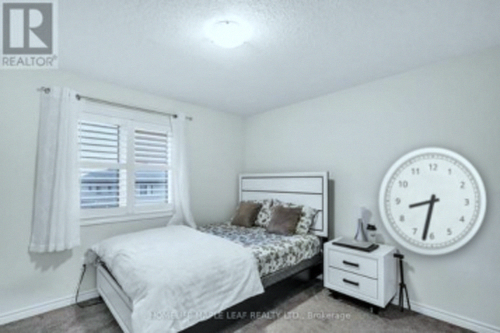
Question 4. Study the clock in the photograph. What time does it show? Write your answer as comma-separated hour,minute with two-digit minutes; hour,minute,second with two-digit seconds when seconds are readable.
8,32
